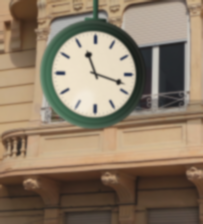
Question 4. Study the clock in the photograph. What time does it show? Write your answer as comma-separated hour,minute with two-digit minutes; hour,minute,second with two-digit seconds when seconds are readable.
11,18
